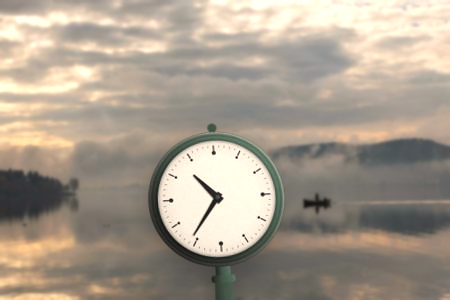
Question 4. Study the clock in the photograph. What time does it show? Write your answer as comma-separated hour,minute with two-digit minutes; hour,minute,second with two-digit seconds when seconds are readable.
10,36
